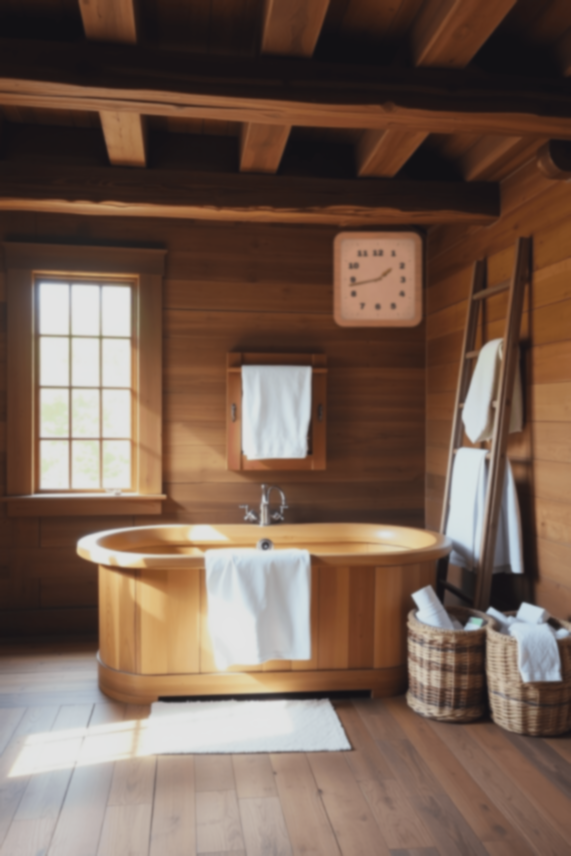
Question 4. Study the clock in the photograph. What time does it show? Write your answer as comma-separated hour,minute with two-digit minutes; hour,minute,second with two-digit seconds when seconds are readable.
1,43
